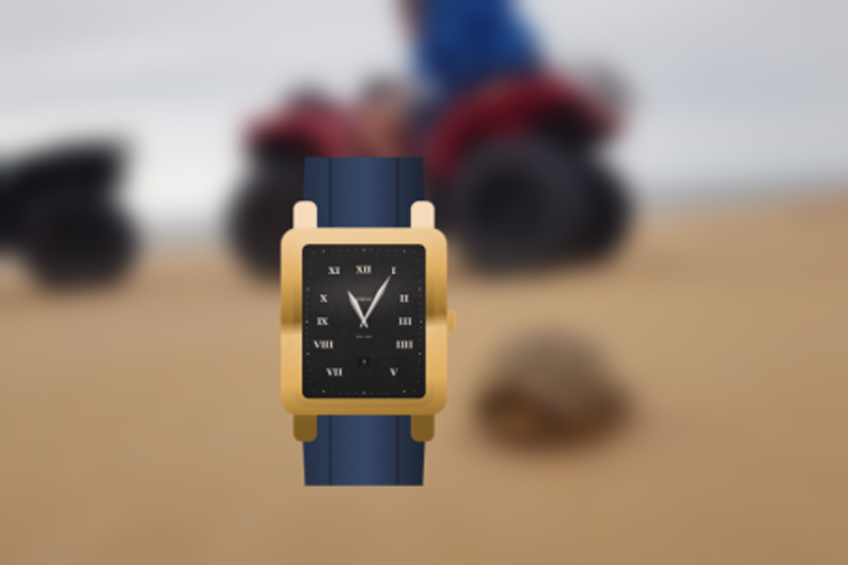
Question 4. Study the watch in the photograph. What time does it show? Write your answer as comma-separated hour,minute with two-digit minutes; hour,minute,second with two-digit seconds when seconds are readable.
11,05
